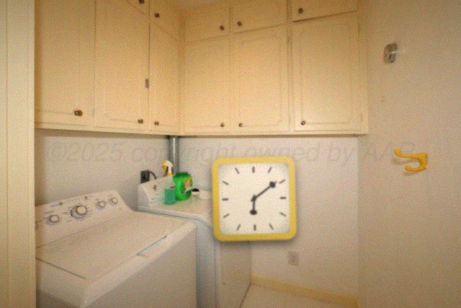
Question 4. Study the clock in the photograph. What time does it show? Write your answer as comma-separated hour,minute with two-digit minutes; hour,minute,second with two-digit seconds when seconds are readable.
6,09
